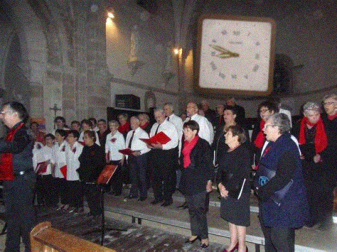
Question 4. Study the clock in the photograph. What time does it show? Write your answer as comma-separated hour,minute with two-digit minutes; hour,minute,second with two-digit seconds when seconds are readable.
8,48
